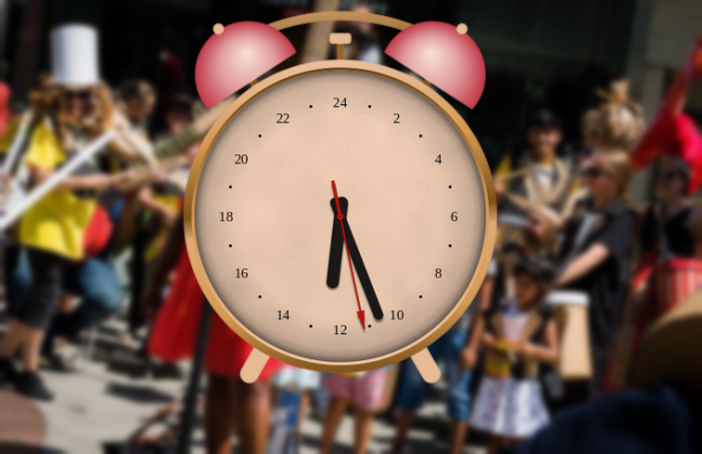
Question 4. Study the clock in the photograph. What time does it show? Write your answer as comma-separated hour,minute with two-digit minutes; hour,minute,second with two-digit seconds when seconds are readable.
12,26,28
